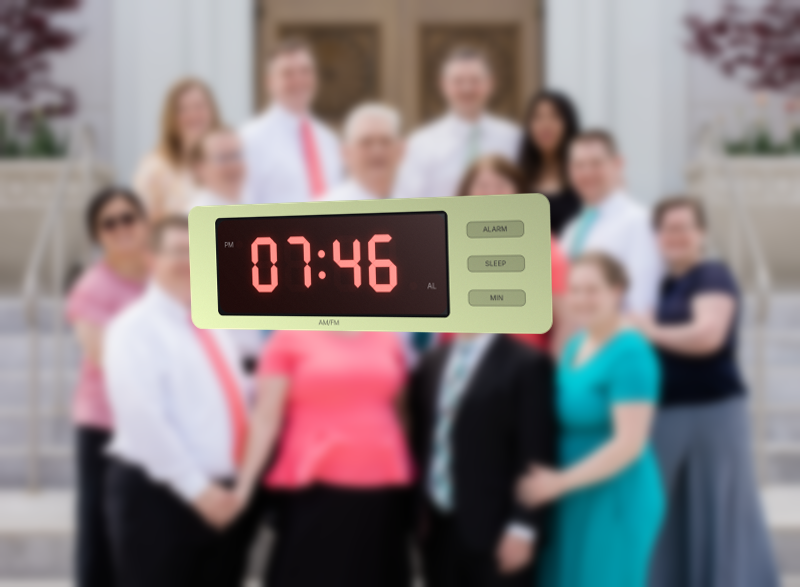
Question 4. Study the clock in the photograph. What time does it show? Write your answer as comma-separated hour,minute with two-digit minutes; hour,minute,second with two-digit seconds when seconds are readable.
7,46
